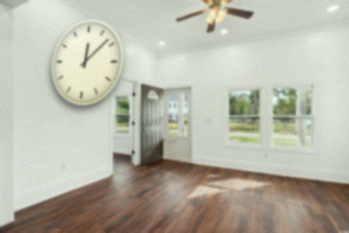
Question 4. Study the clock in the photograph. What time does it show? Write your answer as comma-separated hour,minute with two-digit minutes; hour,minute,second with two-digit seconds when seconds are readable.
12,08
